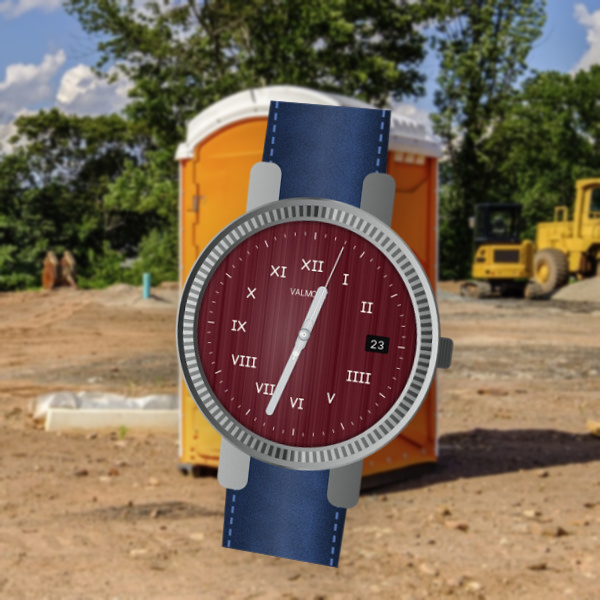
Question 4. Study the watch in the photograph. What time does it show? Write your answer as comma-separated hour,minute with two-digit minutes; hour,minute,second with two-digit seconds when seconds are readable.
12,33,03
